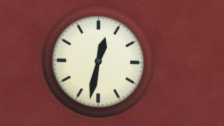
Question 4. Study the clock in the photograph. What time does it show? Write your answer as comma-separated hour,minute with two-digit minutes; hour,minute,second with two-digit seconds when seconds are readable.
12,32
